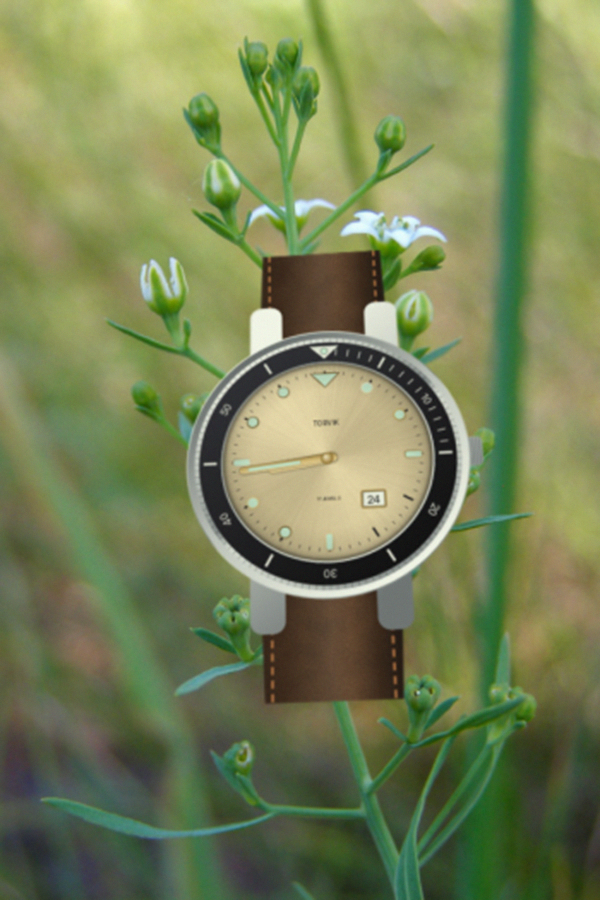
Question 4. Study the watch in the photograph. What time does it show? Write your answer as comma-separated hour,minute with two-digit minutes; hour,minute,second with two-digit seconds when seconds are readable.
8,44
